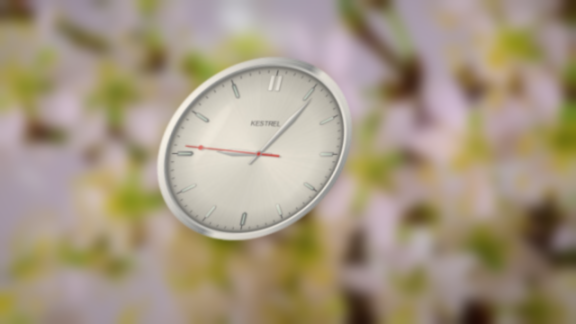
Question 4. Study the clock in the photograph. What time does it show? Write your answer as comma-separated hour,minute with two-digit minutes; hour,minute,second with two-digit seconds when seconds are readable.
9,05,46
